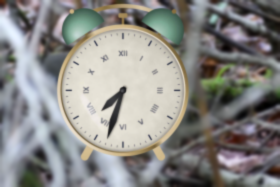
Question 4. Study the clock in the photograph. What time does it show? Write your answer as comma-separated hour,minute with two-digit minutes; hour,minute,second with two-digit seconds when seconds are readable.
7,33
